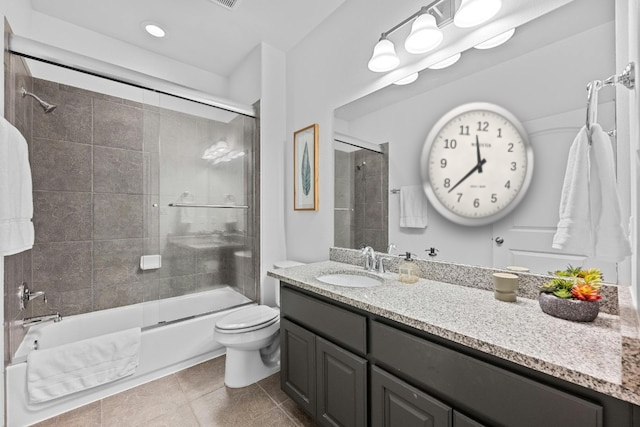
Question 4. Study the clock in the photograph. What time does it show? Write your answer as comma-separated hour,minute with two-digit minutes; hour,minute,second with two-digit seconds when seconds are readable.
11,38
